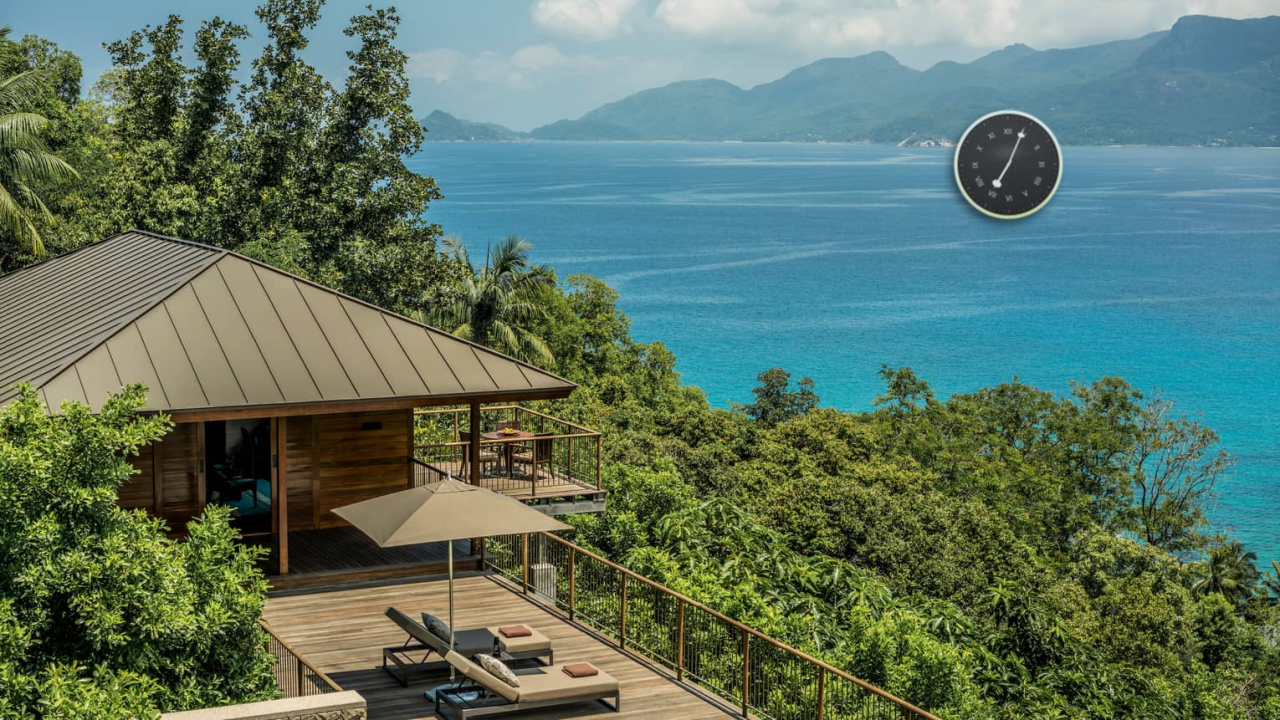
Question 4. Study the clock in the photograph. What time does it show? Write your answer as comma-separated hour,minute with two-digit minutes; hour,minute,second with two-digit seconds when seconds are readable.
7,04
